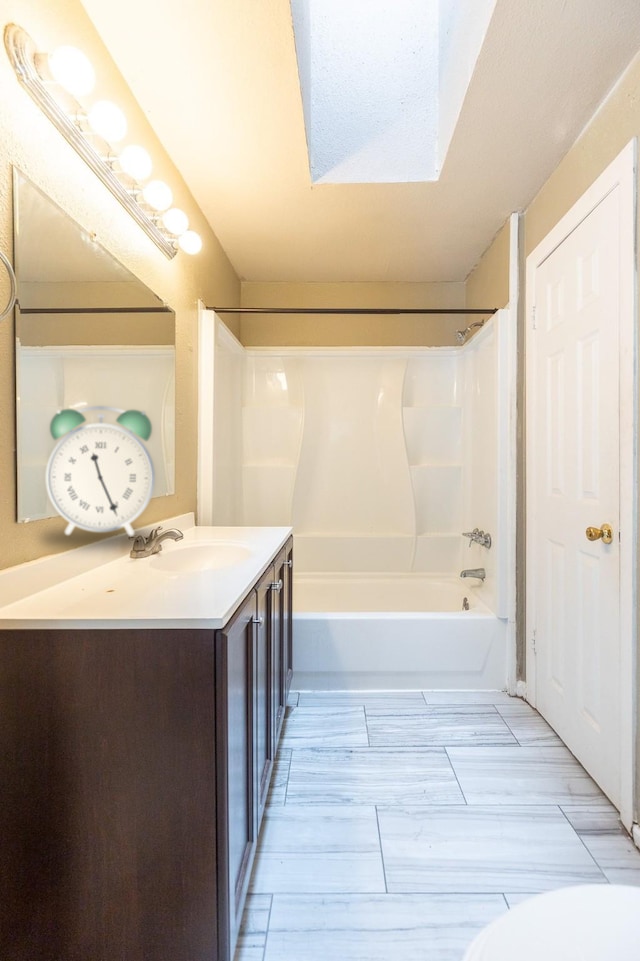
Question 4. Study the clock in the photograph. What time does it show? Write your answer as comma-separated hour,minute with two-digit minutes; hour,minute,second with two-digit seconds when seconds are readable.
11,26
